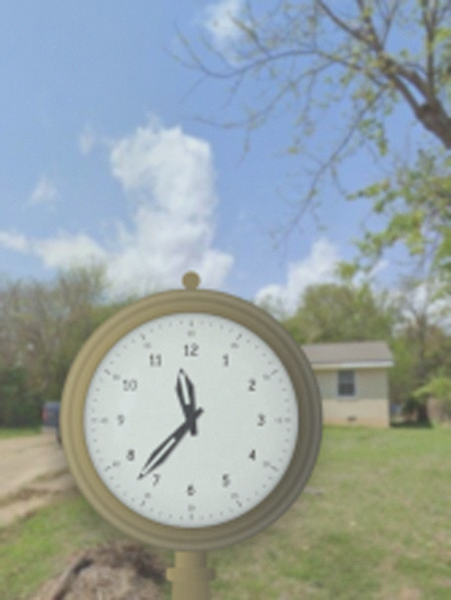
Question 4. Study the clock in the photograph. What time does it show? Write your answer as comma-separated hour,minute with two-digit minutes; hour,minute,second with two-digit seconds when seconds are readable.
11,37
